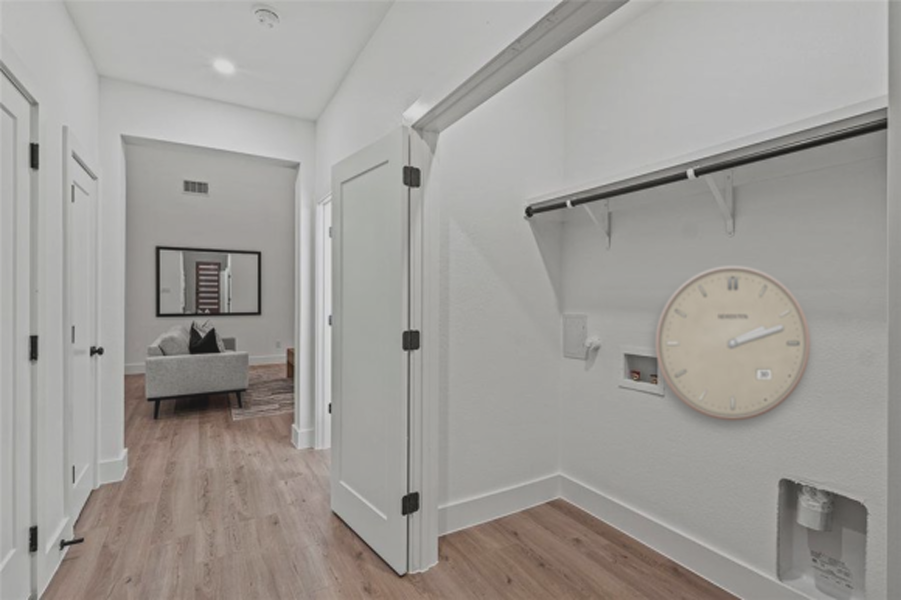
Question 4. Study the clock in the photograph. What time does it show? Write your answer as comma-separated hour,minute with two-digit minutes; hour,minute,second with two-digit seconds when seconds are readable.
2,12
